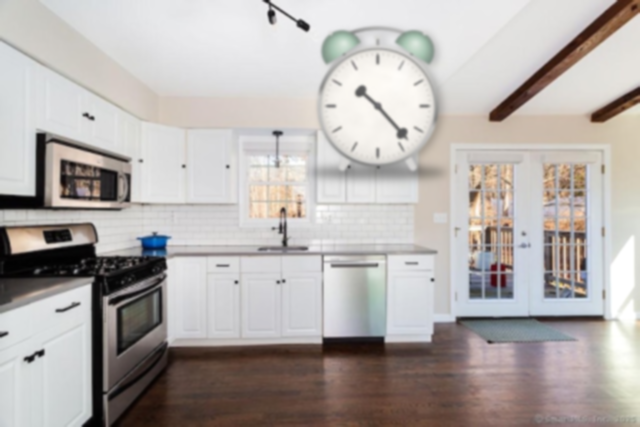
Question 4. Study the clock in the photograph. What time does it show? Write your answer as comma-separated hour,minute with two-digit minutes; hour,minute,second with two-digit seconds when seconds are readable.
10,23
